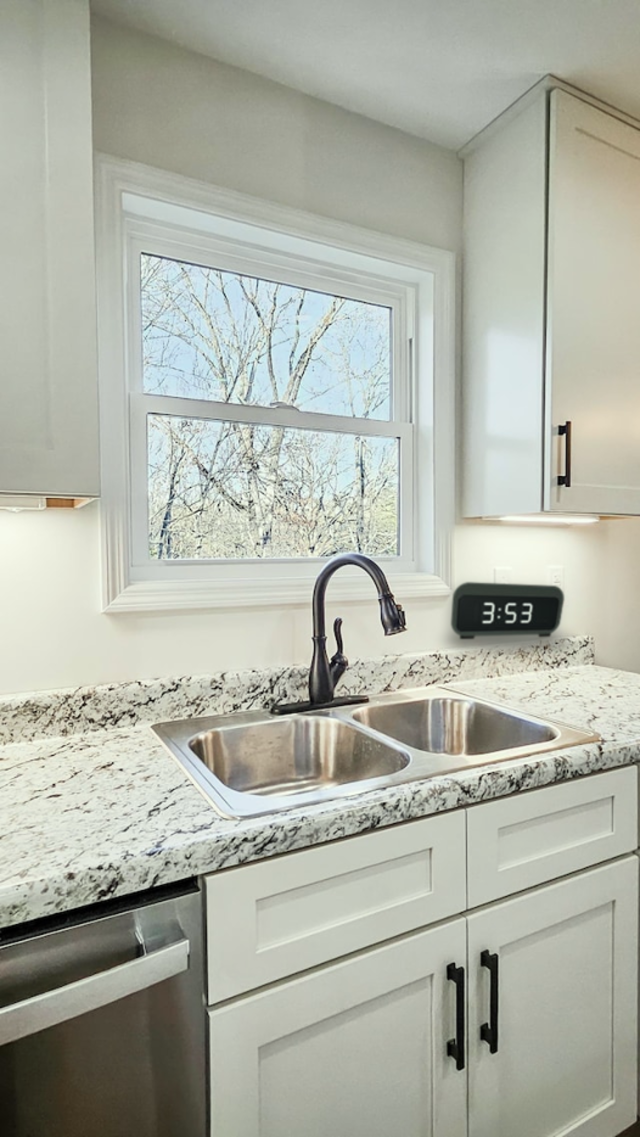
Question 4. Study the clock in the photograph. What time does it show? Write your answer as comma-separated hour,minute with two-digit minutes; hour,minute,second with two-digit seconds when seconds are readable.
3,53
